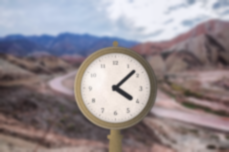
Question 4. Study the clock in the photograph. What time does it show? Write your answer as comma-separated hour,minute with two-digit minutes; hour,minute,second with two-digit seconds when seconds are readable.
4,08
